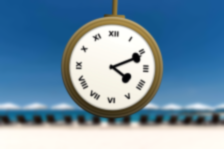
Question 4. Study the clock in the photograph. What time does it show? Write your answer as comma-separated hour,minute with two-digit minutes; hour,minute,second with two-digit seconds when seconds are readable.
4,11
